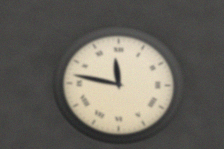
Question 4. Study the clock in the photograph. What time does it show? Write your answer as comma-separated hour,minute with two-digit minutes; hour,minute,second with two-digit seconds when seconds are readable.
11,47
